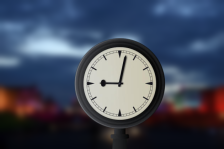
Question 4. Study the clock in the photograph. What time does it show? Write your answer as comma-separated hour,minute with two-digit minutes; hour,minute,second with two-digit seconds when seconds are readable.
9,02
